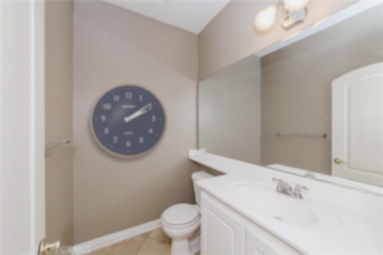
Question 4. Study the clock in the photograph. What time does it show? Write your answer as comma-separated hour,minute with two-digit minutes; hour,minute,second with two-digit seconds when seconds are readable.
2,09
